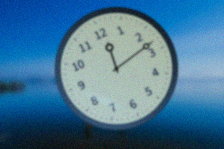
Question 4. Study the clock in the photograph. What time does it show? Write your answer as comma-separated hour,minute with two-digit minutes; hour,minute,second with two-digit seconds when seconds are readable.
12,13
